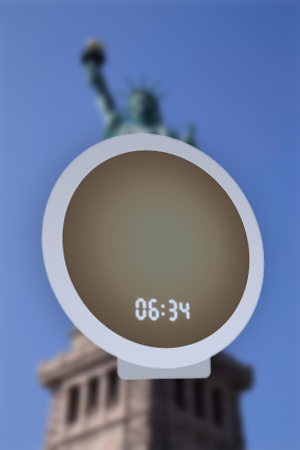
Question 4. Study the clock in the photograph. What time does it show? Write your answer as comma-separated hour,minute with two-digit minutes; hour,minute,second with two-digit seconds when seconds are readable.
6,34
